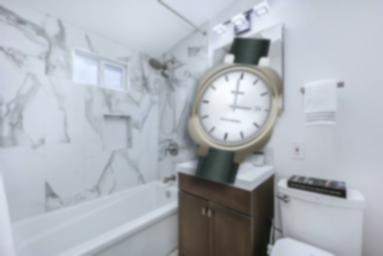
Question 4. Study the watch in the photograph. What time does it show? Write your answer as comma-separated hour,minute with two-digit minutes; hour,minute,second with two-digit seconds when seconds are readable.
2,59
